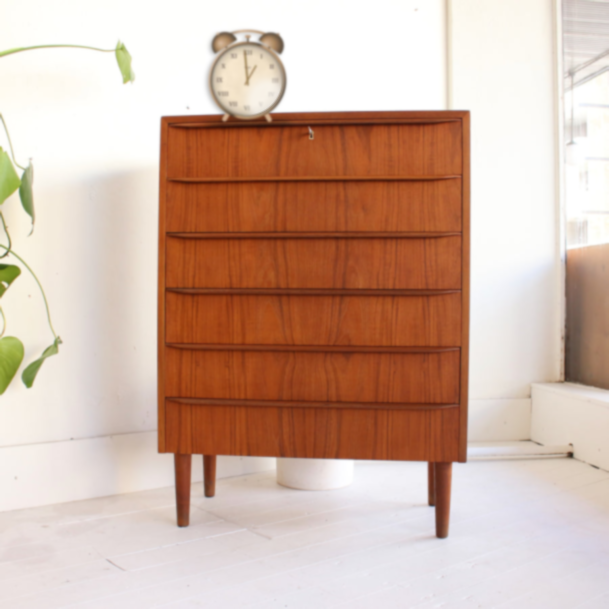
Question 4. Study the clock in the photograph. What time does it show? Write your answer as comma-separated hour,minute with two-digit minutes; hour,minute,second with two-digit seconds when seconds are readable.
12,59
